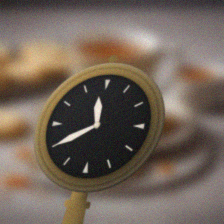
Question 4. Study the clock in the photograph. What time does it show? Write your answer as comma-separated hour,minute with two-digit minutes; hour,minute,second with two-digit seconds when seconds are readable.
11,40
